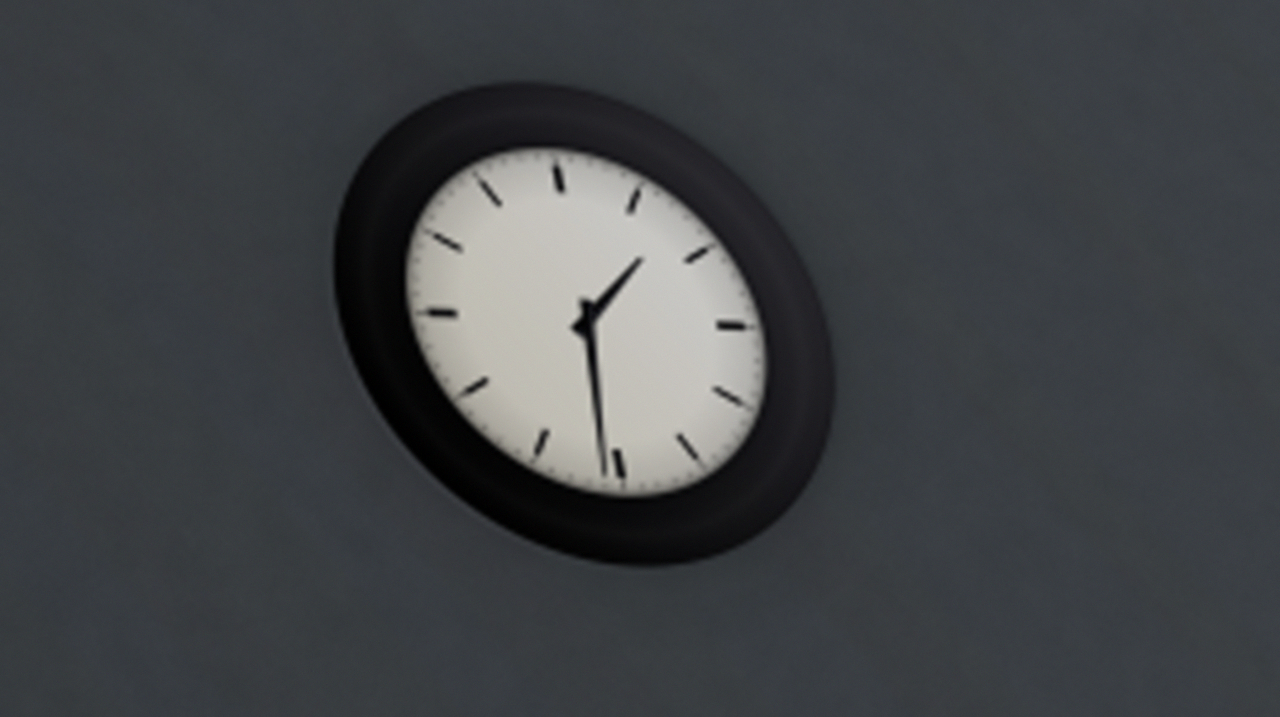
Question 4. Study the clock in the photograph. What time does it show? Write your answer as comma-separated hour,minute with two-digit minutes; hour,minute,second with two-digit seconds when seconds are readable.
1,31
